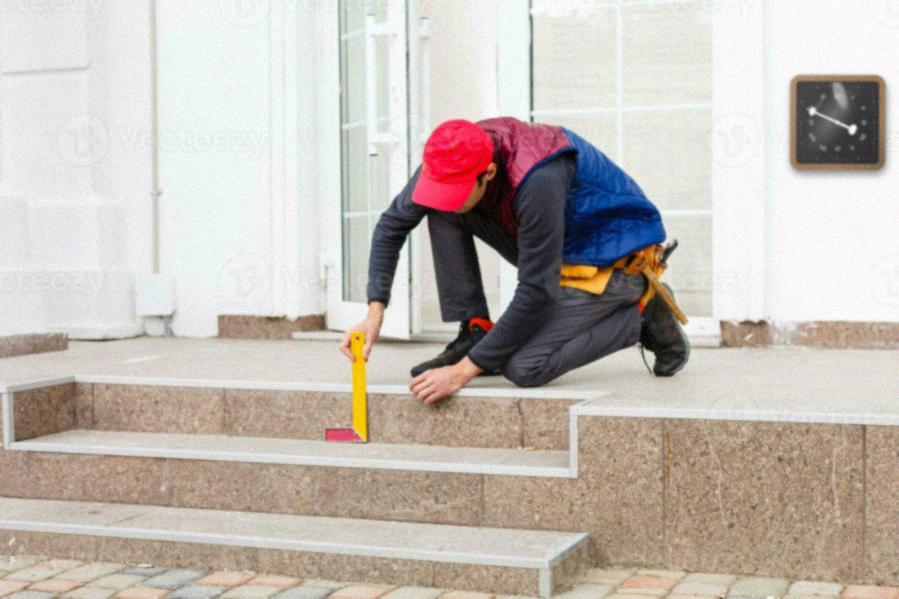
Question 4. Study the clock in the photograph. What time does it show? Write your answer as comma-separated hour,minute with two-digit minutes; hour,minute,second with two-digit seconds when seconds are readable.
3,49
